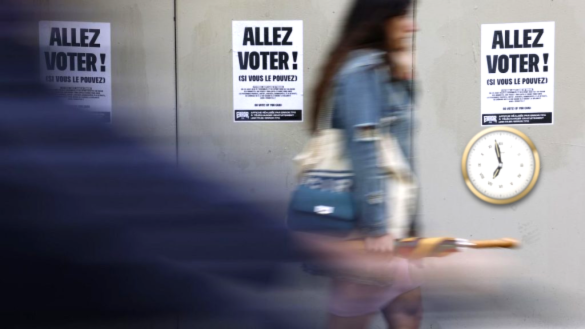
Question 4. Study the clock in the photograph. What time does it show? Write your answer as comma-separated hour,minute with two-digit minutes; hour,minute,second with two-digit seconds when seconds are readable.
6,58
